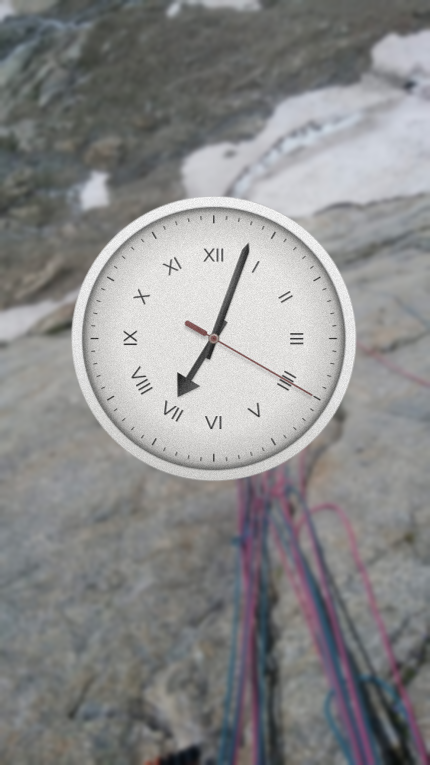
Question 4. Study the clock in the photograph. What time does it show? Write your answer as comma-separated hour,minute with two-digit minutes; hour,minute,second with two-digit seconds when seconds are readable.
7,03,20
